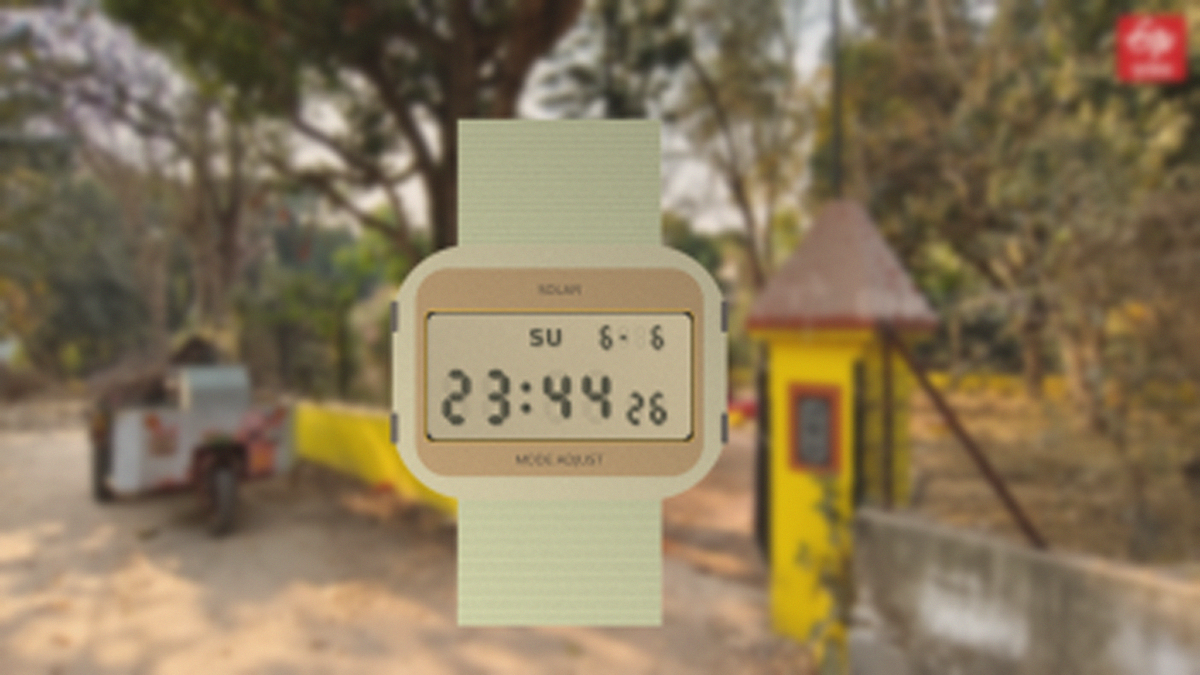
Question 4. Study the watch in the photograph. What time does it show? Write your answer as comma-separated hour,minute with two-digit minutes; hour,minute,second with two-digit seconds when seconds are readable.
23,44,26
